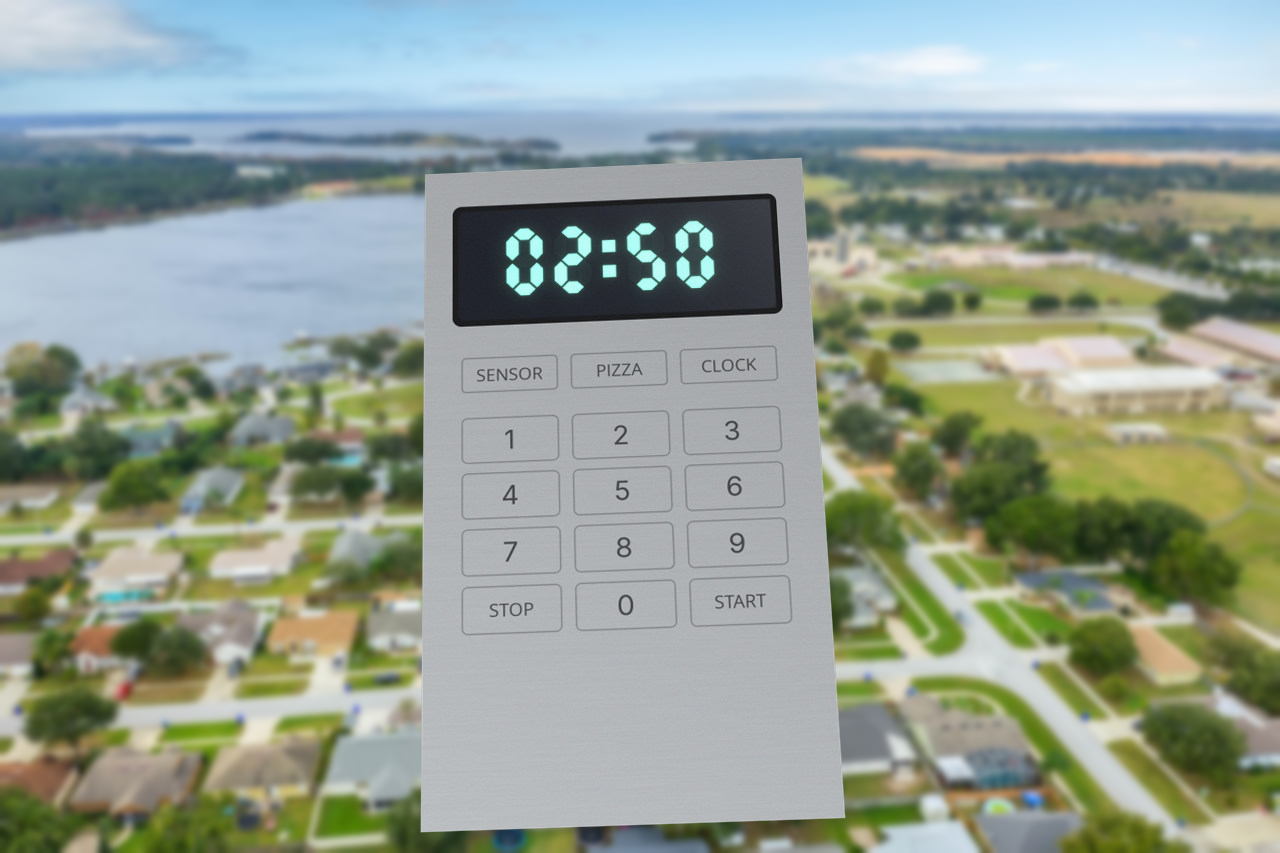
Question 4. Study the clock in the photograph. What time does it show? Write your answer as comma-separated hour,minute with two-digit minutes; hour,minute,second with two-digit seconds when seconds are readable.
2,50
